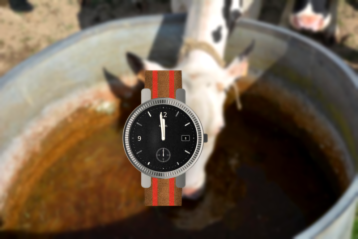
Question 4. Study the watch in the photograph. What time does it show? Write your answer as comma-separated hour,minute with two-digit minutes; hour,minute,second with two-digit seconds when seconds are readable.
11,59
